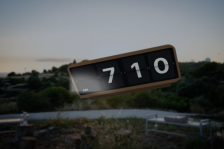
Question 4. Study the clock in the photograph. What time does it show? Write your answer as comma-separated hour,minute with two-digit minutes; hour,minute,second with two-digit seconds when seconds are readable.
7,10
